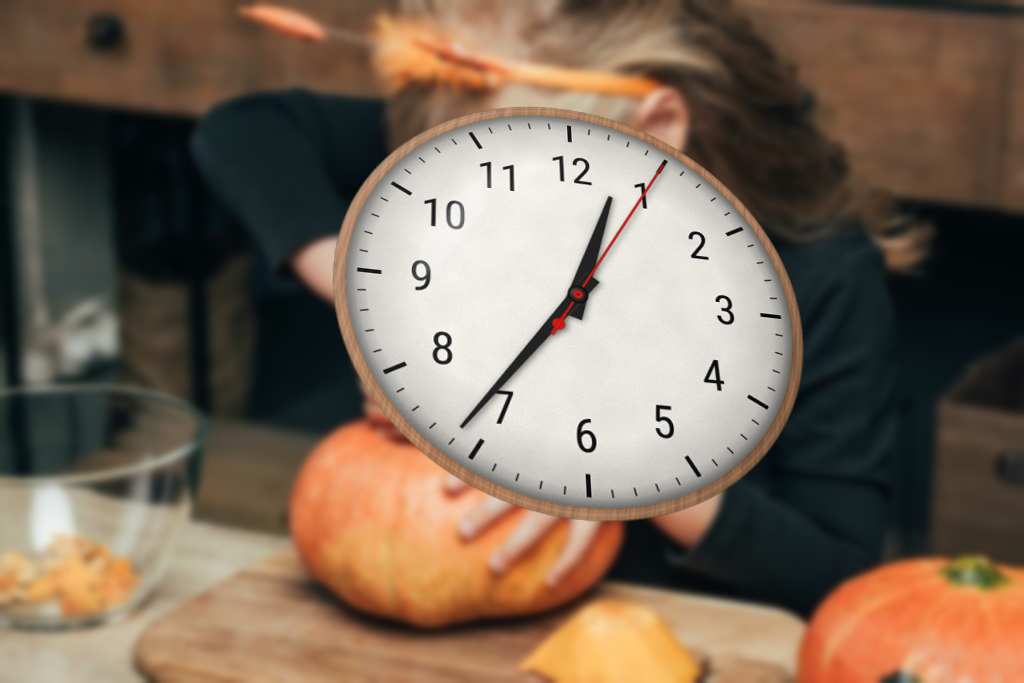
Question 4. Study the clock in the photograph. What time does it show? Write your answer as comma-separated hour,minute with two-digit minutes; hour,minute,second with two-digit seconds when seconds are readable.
12,36,05
